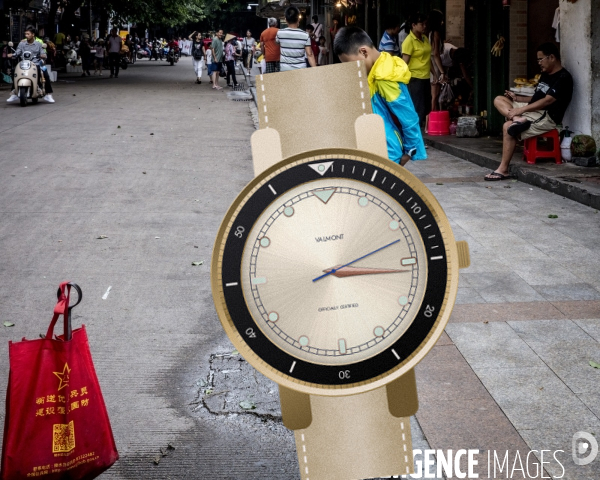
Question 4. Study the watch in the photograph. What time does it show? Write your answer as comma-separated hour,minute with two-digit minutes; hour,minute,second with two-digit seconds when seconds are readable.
3,16,12
